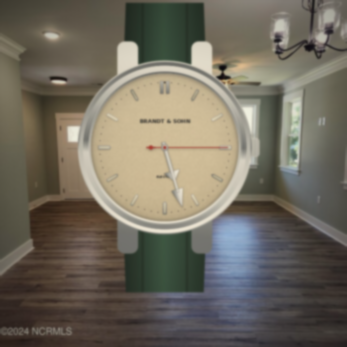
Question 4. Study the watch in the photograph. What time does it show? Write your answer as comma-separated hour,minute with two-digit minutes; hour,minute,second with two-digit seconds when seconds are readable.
5,27,15
